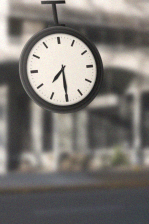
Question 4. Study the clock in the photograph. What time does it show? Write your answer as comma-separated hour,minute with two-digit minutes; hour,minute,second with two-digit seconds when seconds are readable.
7,30
